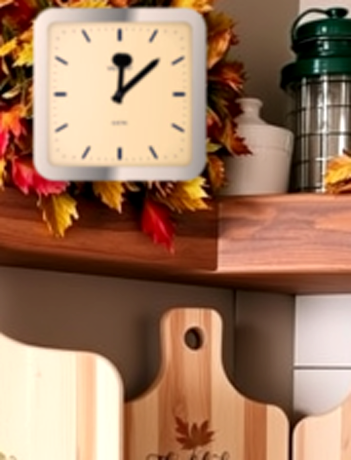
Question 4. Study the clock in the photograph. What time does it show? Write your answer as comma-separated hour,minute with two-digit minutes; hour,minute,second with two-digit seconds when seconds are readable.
12,08
